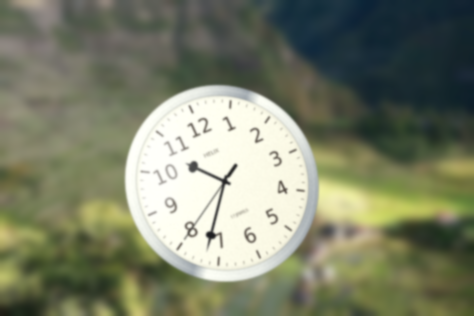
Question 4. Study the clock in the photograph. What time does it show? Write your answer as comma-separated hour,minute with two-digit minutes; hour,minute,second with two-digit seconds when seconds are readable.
10,36,40
